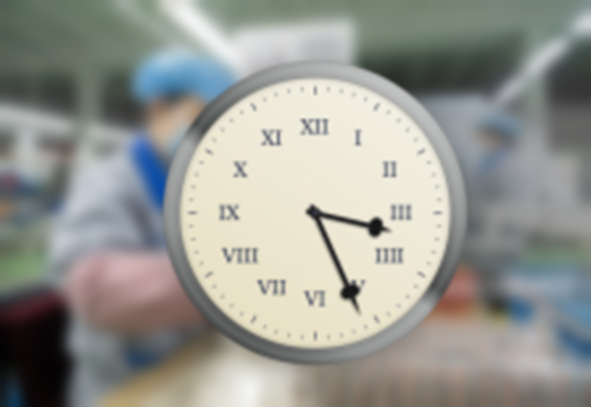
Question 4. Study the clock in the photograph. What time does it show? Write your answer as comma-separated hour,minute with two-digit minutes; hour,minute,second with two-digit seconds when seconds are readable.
3,26
